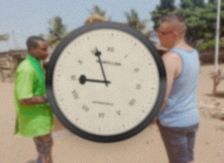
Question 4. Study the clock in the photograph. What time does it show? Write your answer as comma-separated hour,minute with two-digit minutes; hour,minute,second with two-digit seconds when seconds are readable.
8,56
